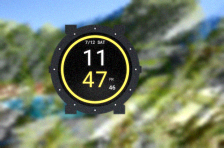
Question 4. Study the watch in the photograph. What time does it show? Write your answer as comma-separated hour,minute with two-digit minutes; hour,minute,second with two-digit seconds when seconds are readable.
11,47
